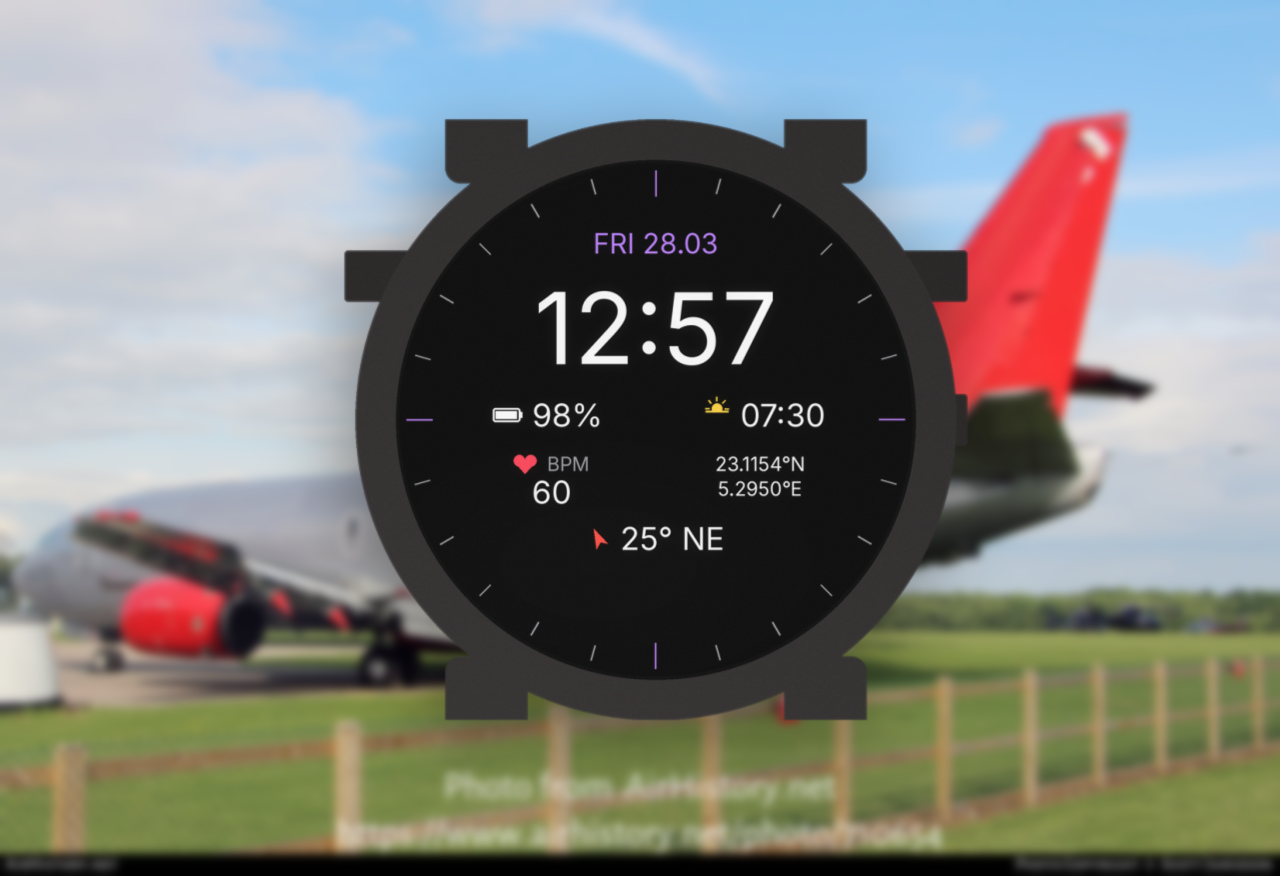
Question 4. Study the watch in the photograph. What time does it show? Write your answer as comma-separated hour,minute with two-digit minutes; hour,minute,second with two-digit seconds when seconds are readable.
12,57
